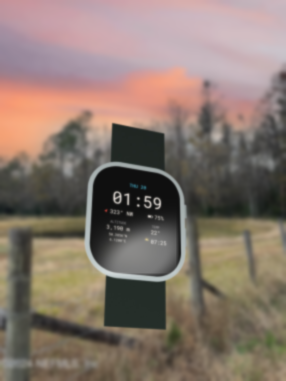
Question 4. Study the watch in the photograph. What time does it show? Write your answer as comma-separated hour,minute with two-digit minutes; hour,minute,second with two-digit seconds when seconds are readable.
1,59
